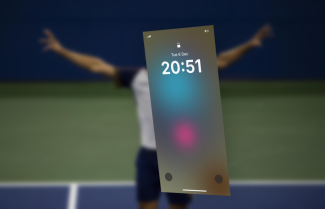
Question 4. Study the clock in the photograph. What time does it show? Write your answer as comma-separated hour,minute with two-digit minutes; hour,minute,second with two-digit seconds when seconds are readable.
20,51
